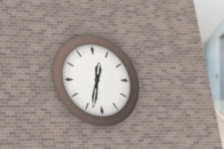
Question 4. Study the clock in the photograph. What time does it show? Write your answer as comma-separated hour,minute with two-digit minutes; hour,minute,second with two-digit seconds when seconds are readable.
12,33
